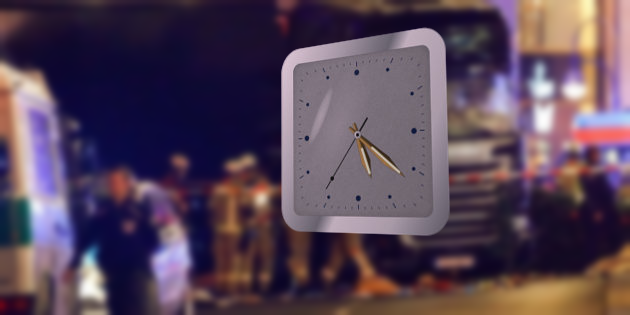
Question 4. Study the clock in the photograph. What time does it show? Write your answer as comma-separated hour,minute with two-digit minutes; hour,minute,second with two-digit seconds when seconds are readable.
5,21,36
